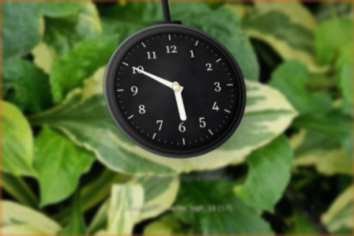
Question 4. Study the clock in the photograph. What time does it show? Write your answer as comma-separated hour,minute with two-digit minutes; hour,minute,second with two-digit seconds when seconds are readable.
5,50
